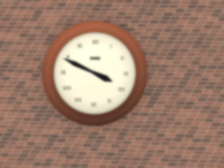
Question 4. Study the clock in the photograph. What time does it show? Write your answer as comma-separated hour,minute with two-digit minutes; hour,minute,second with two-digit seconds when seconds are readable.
3,49
